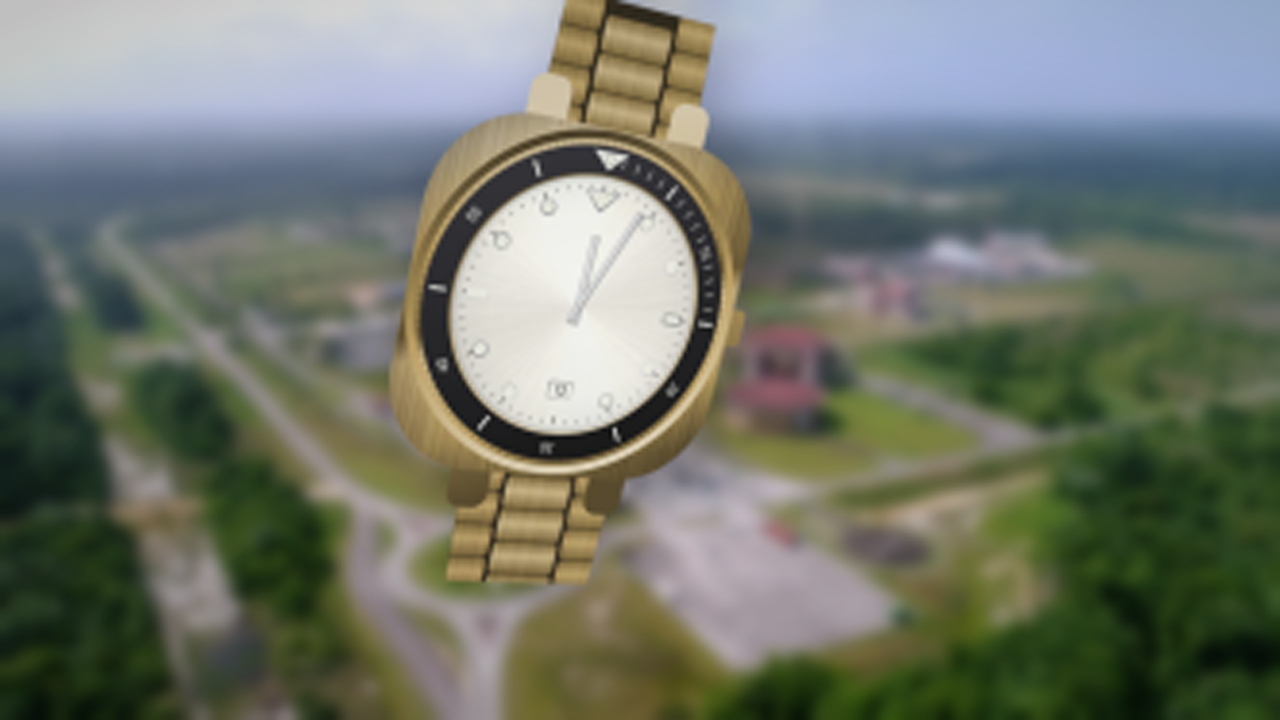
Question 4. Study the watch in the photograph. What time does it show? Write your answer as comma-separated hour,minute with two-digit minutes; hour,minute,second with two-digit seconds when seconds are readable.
12,04
